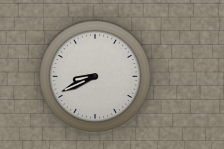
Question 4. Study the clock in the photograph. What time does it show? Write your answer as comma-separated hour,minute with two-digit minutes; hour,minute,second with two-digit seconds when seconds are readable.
8,41
